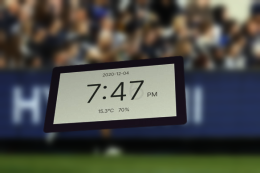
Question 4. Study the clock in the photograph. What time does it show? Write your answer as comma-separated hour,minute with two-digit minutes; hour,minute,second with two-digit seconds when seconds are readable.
7,47
